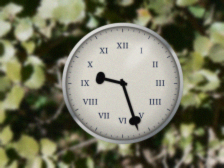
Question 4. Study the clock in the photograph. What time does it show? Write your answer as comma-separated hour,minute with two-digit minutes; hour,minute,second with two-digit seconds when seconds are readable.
9,27
